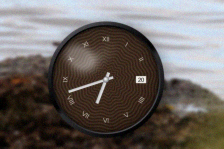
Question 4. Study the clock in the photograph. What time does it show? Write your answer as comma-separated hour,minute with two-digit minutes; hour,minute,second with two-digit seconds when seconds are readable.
6,42
